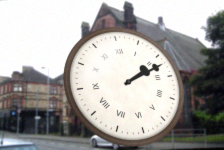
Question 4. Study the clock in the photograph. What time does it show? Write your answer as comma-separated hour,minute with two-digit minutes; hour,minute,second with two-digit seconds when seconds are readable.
2,12
